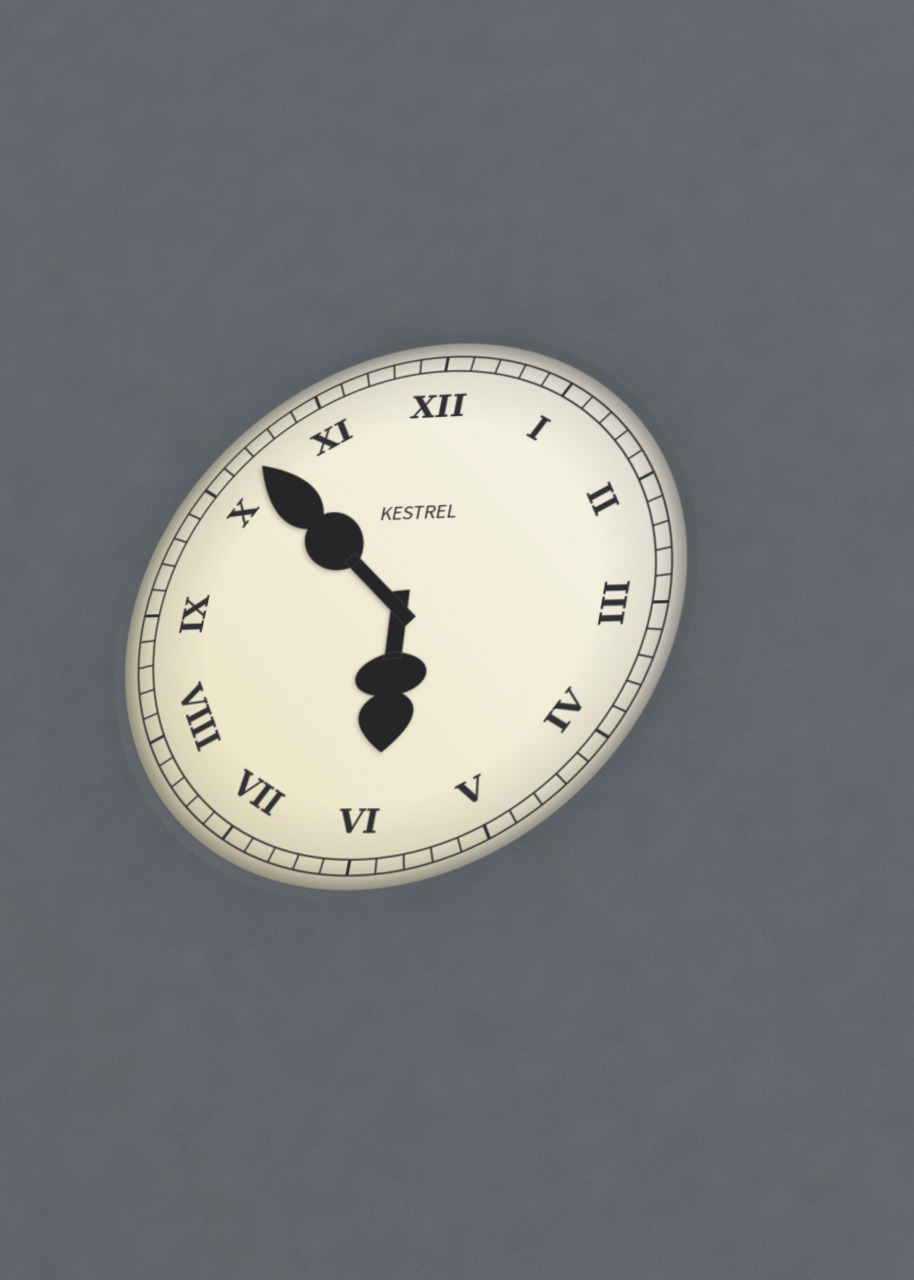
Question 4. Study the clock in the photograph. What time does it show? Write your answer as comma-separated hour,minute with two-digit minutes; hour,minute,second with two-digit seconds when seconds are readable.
5,52
